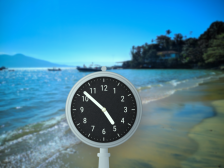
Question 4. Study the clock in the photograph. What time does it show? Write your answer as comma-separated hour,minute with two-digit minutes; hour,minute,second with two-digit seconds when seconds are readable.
4,52
